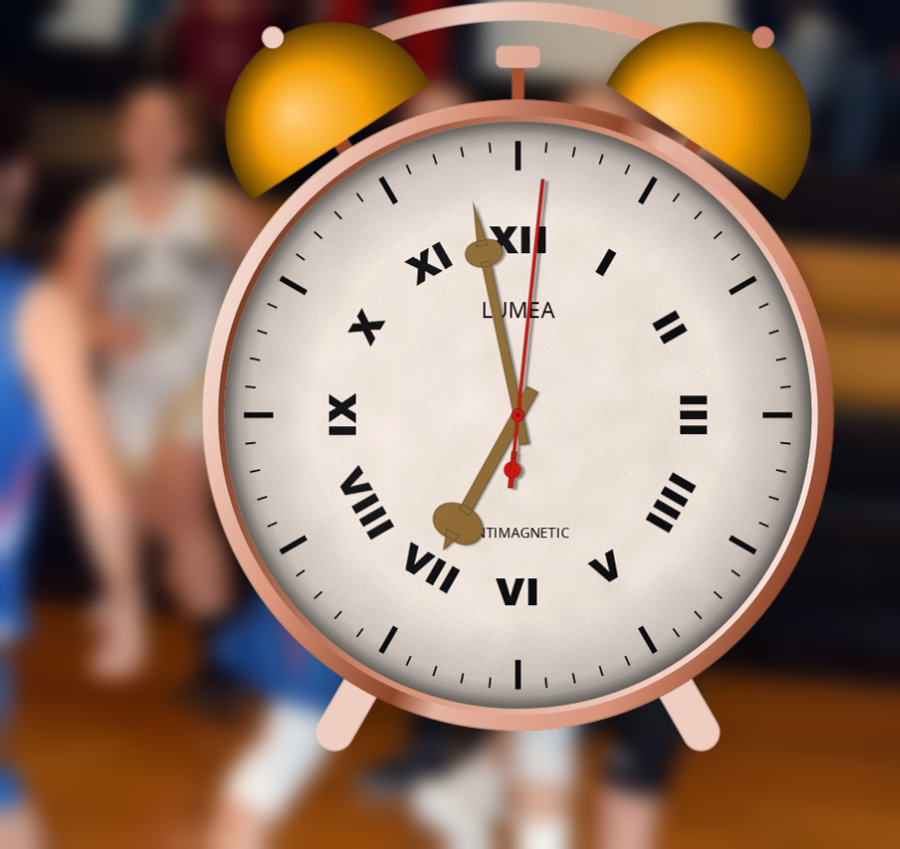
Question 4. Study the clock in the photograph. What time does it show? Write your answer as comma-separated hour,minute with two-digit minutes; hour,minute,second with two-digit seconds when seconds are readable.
6,58,01
